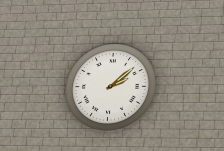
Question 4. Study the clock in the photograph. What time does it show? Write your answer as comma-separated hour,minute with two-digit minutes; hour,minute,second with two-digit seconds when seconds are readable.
2,08
